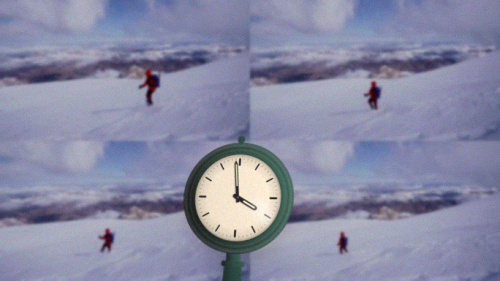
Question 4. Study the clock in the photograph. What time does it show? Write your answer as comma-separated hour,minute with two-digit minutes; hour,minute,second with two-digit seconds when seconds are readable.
3,59
